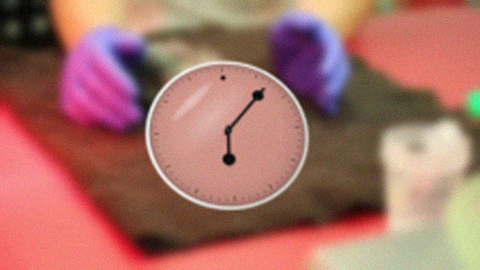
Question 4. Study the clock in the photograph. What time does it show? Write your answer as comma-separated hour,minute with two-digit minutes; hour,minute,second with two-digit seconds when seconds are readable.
6,07
